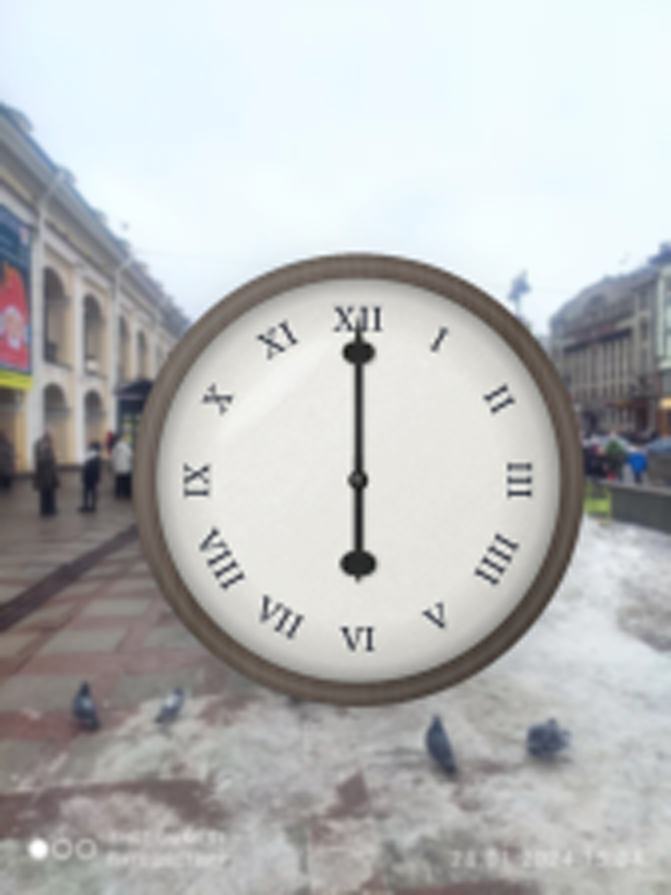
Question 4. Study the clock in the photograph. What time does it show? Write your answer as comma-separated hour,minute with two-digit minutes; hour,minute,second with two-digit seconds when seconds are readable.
6,00
